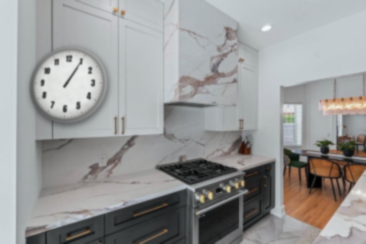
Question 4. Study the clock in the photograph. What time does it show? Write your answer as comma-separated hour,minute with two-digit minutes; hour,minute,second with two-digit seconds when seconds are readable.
1,05
